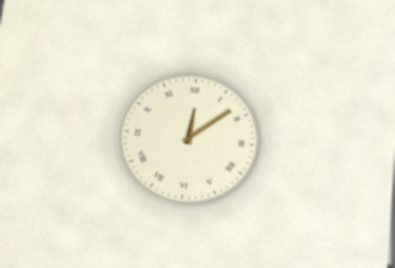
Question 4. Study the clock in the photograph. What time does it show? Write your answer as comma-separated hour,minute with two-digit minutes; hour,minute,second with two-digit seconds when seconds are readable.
12,08
